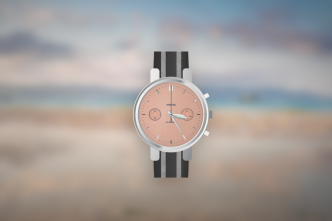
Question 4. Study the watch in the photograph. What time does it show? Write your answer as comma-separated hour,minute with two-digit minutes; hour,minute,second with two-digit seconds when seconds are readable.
3,25
